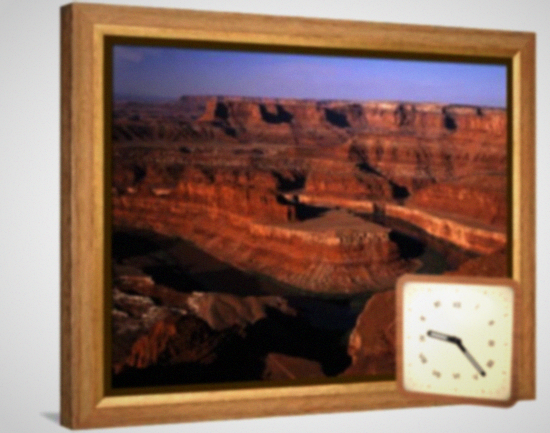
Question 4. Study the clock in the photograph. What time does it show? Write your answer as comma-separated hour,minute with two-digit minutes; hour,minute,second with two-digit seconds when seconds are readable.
9,23
